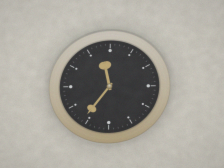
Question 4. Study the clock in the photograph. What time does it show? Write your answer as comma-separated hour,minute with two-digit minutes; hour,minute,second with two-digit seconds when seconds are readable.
11,36
